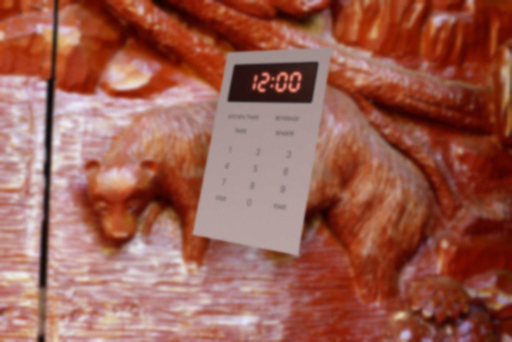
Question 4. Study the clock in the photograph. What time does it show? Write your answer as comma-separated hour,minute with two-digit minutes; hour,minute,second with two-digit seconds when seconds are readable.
12,00
